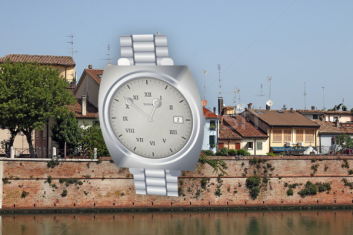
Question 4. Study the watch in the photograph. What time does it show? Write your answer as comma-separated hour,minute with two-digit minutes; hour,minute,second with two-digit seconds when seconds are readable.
12,52
